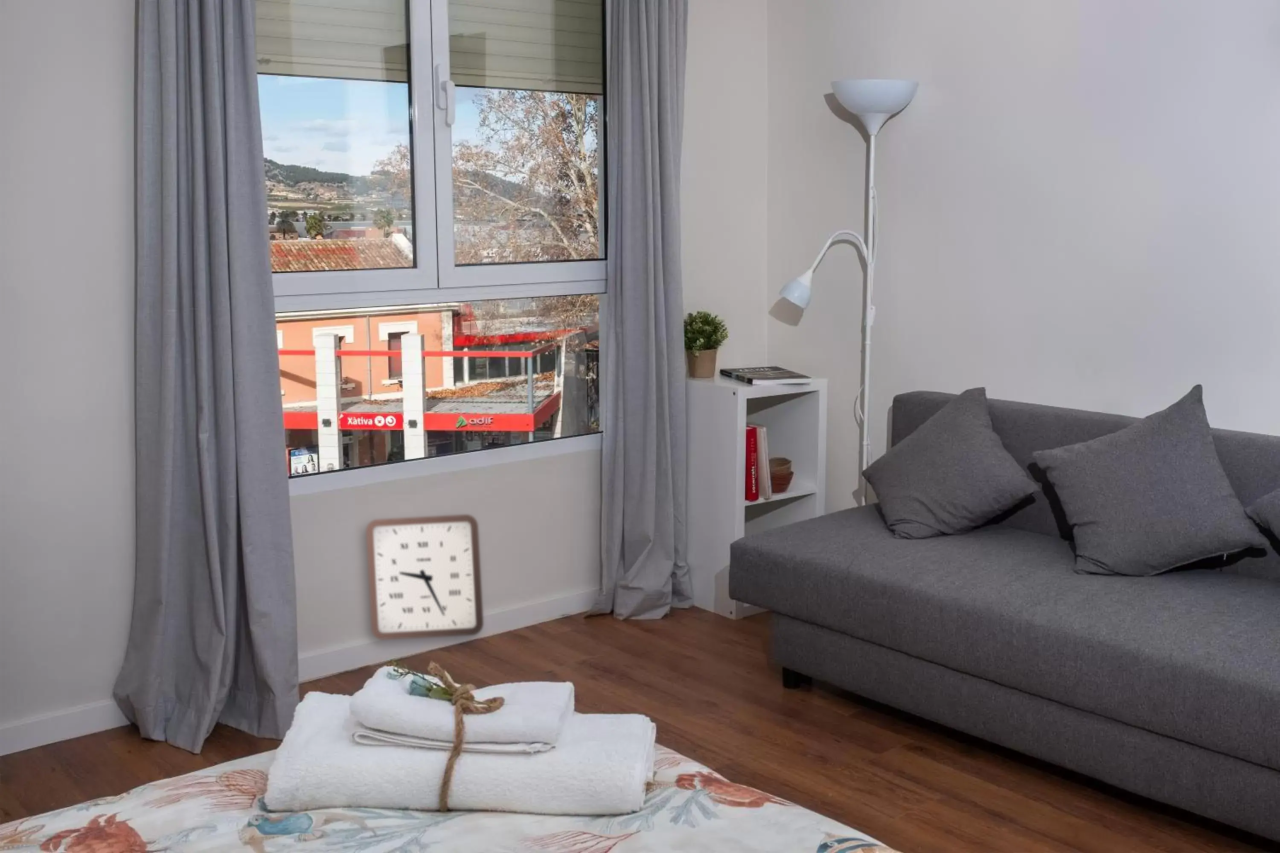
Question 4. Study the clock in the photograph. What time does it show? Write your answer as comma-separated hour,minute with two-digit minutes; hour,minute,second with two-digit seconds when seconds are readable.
9,26
